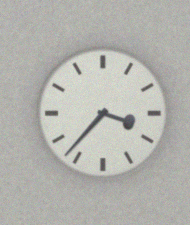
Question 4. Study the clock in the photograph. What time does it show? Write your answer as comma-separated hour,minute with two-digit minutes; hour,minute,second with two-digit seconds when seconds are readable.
3,37
